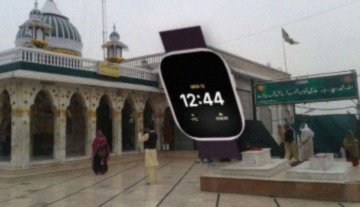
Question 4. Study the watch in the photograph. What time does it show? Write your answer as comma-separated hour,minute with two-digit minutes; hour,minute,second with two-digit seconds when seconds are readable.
12,44
